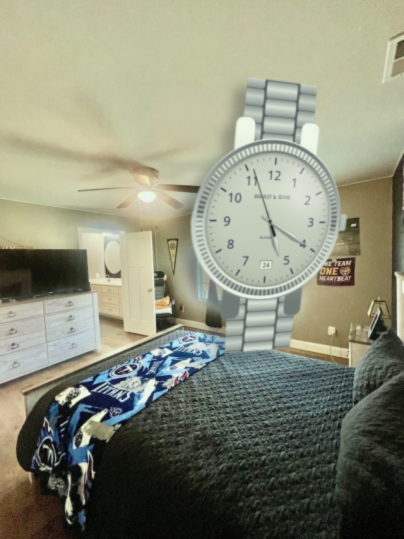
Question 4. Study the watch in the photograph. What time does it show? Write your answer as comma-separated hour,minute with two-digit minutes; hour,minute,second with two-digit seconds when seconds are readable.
5,19,56
